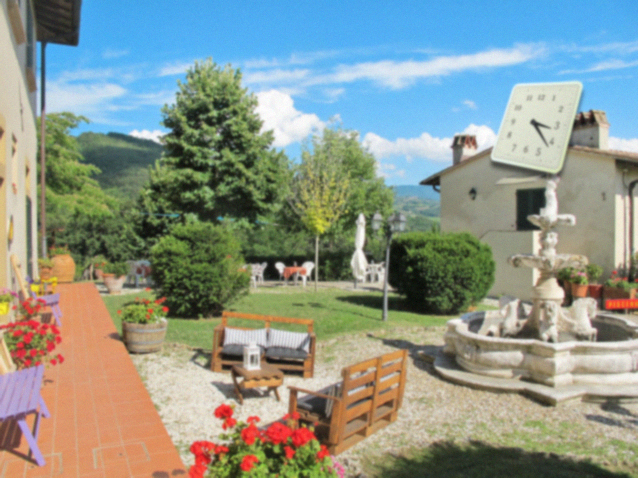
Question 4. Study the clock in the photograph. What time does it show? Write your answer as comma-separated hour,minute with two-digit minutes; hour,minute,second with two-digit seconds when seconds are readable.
3,22
